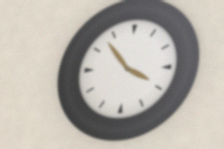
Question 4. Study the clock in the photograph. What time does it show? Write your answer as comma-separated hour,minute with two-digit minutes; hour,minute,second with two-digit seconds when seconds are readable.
3,53
